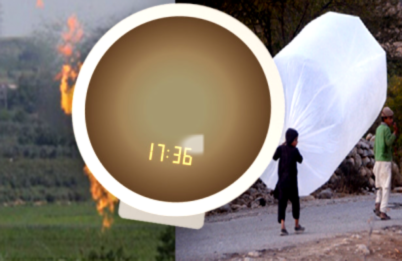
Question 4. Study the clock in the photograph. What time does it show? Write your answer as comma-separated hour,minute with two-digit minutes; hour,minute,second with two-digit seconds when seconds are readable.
17,36
